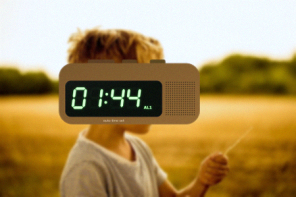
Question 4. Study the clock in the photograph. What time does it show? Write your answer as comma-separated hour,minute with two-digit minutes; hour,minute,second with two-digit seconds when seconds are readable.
1,44
